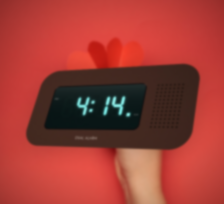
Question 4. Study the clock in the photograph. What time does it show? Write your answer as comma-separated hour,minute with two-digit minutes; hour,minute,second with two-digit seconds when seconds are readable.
4,14
